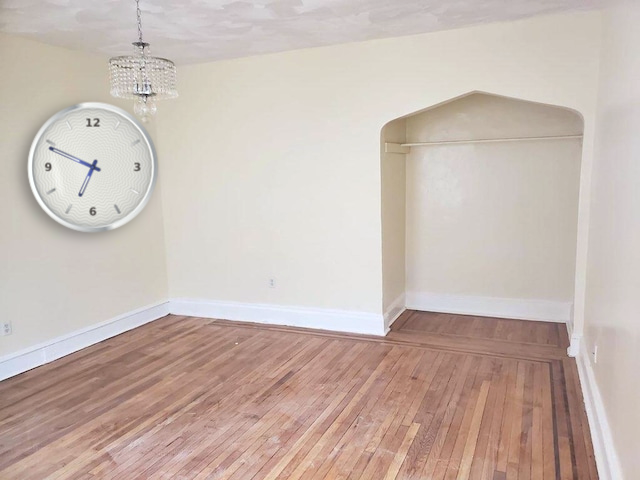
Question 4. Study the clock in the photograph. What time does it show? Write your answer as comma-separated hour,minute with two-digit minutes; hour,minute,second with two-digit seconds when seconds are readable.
6,49
